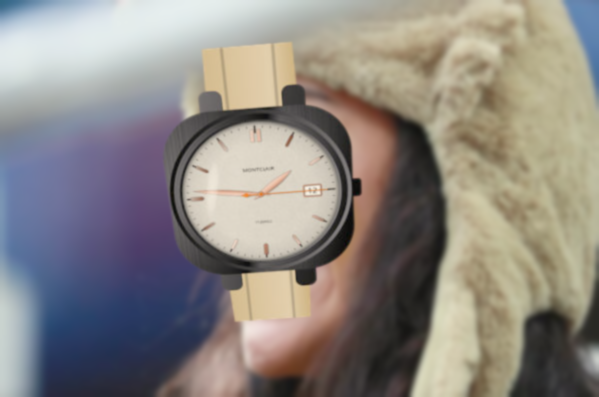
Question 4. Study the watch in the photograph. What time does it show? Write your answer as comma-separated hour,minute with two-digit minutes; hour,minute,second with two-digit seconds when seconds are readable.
1,46,15
